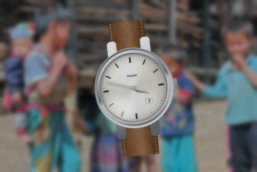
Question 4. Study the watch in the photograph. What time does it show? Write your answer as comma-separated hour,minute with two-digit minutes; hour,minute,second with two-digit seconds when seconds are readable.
3,48
